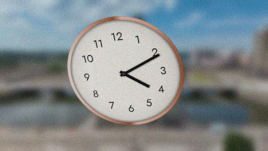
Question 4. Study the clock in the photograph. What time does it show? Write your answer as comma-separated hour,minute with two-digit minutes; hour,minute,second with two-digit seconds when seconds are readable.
4,11
